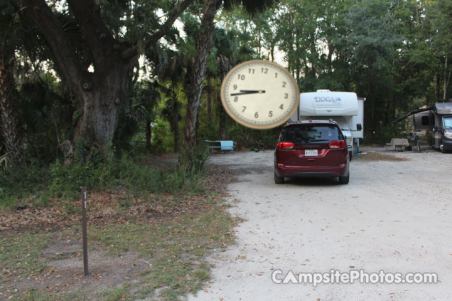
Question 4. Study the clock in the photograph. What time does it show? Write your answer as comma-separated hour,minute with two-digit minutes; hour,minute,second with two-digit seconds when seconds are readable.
8,42
